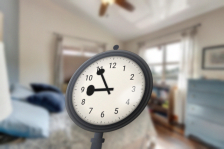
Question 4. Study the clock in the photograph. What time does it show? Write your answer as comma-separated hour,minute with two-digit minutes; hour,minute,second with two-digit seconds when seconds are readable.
8,55
